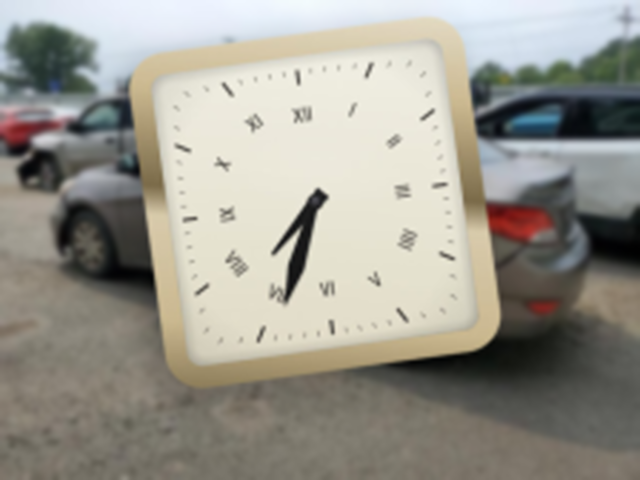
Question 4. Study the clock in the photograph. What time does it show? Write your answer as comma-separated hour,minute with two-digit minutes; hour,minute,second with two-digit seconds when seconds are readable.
7,34
